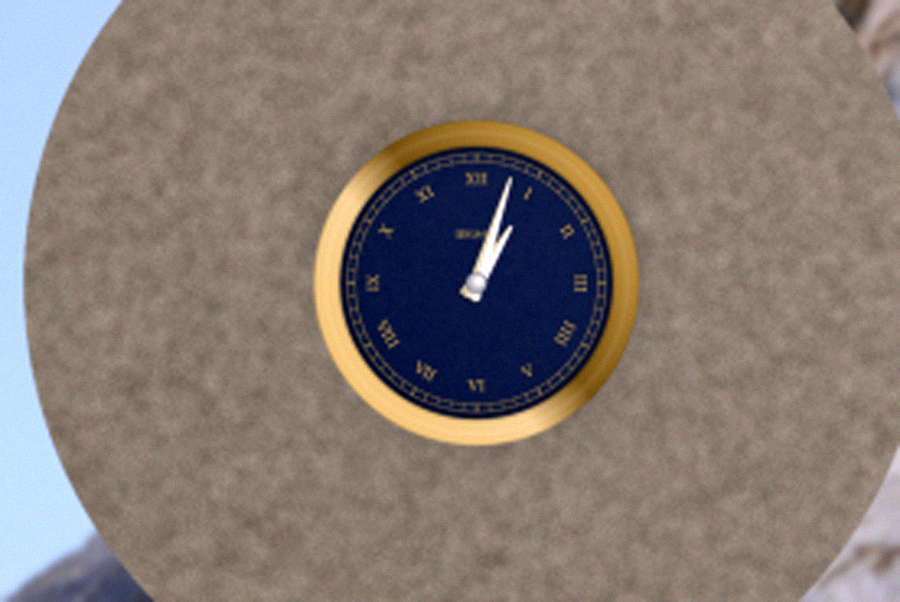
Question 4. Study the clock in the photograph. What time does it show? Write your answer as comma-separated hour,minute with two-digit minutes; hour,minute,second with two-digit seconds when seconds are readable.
1,03
